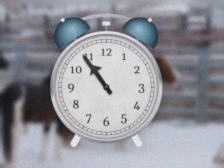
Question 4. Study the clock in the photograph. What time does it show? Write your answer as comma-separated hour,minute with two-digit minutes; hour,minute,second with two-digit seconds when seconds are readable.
10,54
